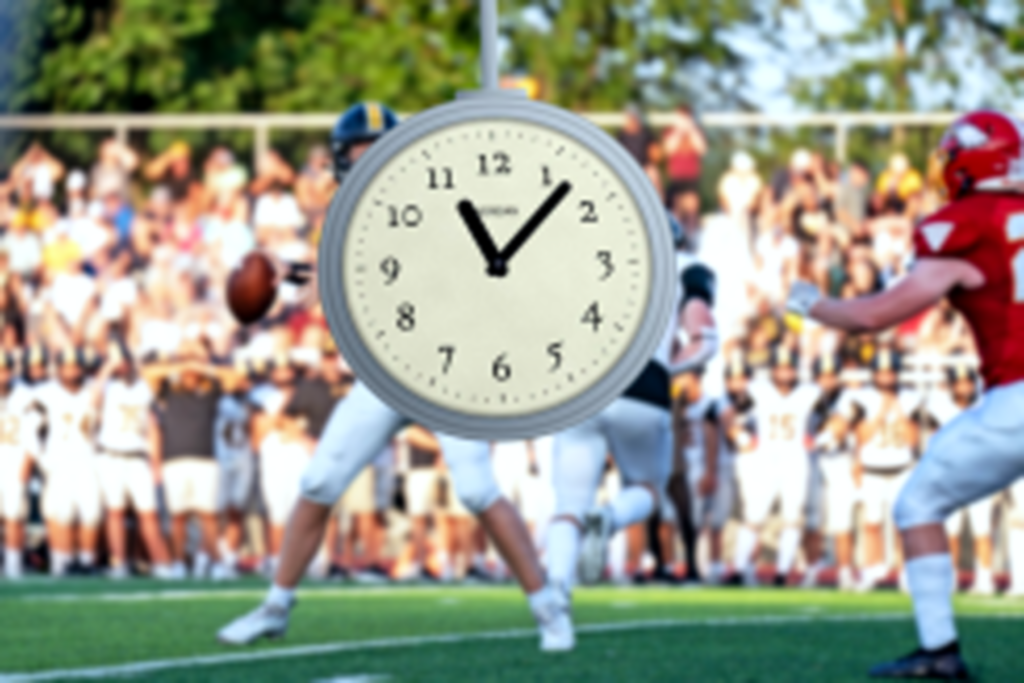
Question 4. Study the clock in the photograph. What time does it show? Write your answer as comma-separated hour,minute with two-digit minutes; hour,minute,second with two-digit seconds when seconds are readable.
11,07
